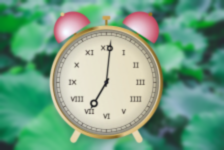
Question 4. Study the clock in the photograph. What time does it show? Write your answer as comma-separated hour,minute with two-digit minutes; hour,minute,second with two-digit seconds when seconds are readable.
7,01
